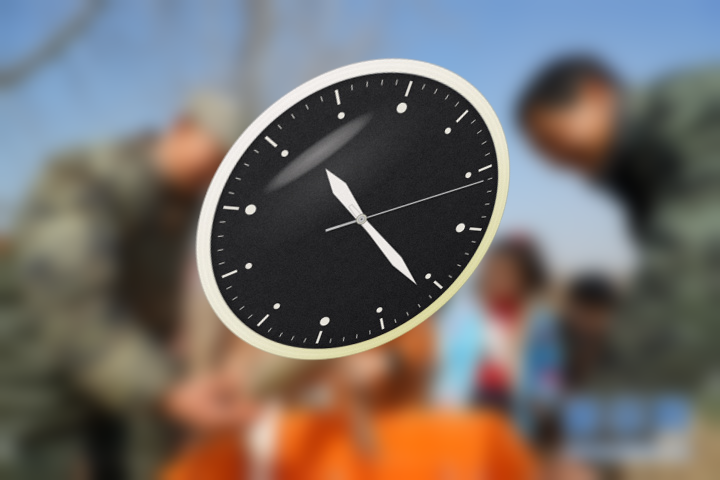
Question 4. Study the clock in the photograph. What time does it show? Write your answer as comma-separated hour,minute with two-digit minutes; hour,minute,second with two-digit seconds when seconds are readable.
10,21,11
